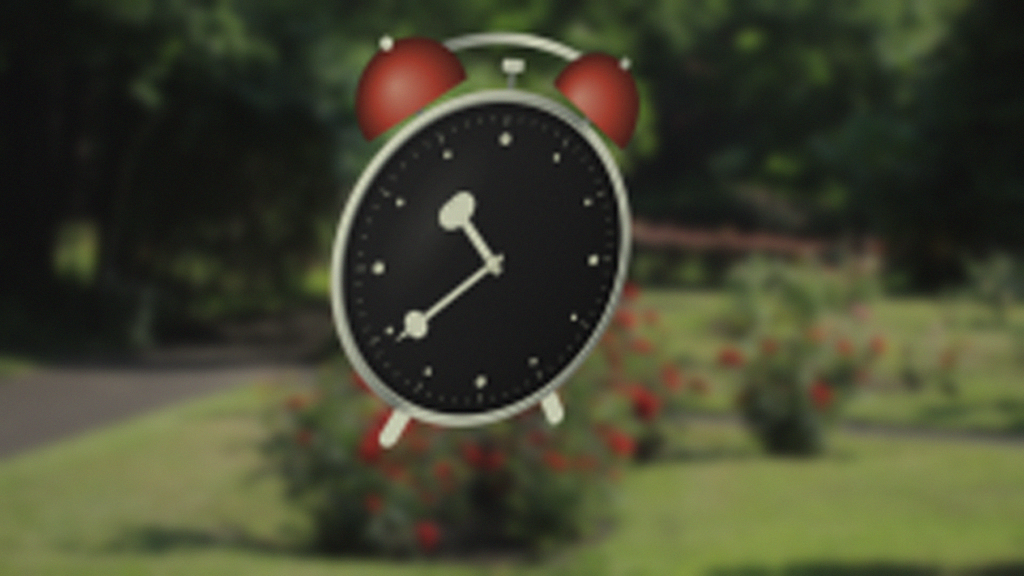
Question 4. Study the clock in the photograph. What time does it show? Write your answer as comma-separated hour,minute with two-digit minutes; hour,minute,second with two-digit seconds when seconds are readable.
10,39
